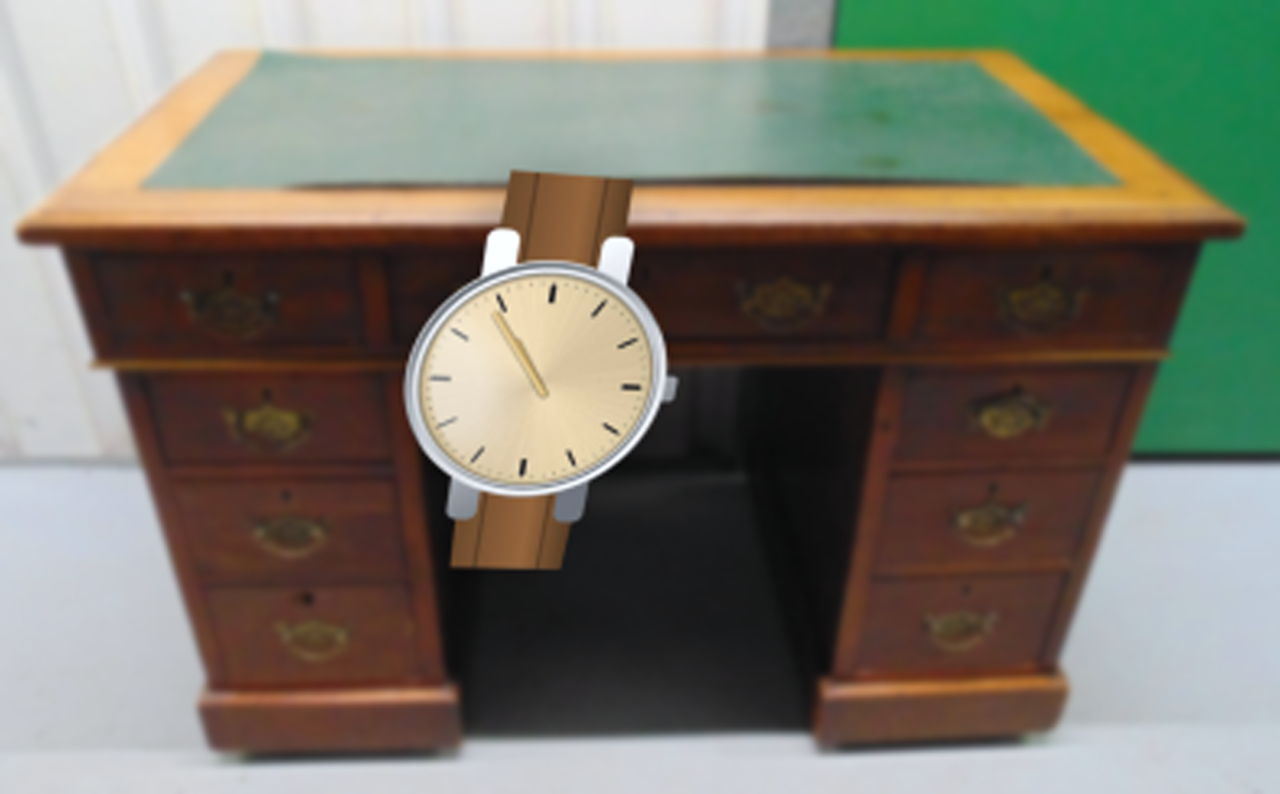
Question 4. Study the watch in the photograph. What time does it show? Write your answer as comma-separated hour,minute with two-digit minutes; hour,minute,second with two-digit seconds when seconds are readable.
10,54
